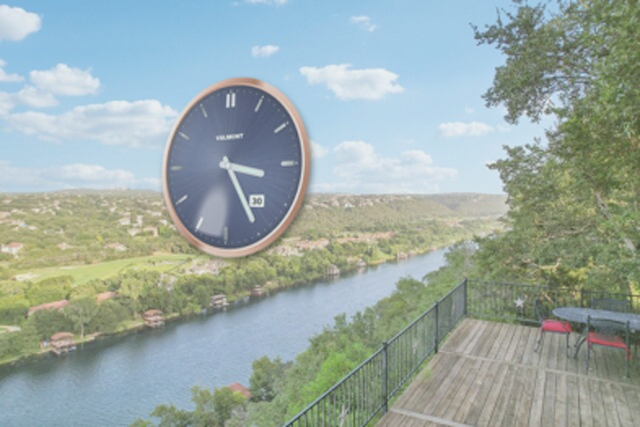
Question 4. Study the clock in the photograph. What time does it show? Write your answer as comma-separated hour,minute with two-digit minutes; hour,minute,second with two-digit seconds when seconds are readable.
3,25
